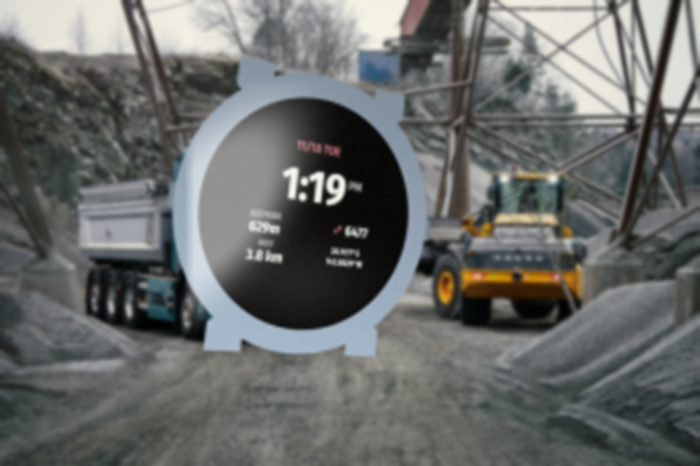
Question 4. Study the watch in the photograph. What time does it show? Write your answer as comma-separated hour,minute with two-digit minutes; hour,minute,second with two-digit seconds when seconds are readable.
1,19
